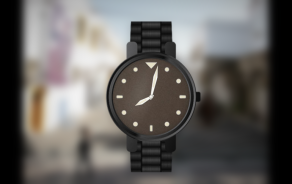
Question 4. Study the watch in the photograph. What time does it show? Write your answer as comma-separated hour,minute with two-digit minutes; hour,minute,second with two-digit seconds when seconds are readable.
8,02
